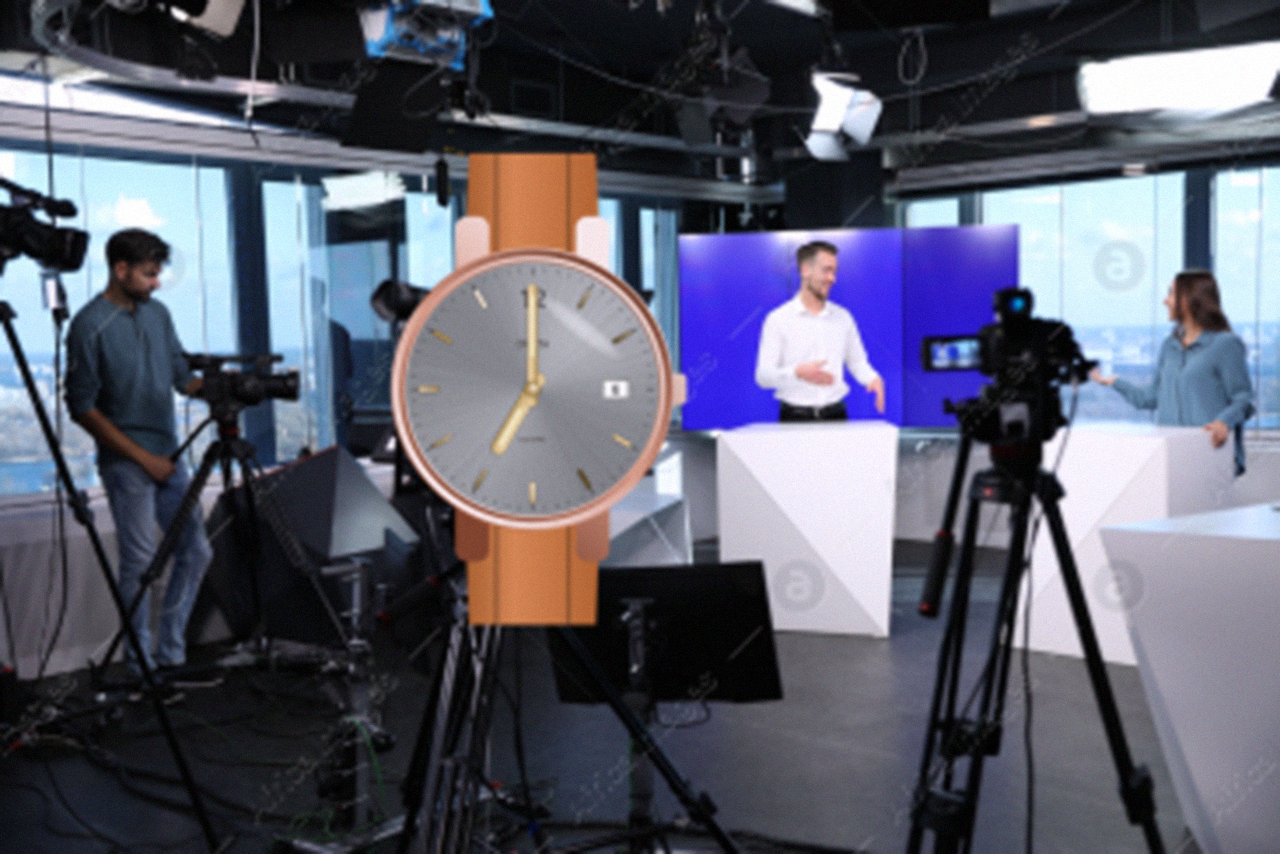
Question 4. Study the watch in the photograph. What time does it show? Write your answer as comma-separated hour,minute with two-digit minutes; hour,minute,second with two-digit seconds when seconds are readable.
7,00
